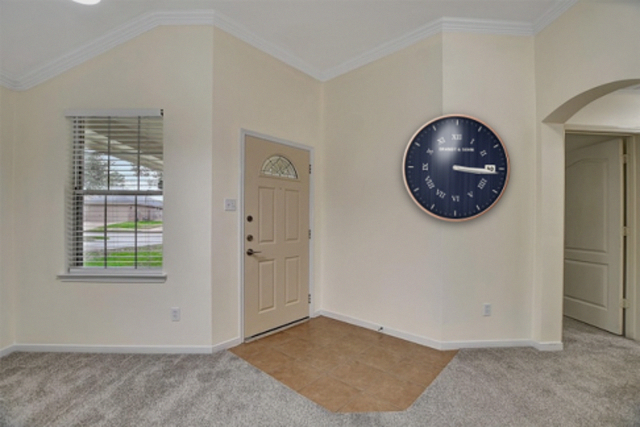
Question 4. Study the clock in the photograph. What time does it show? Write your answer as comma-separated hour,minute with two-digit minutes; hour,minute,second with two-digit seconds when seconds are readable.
3,16
